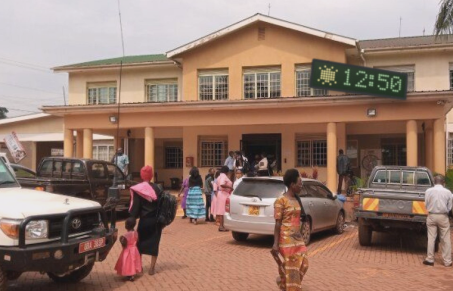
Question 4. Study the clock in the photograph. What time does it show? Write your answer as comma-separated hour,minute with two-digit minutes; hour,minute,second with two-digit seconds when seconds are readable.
12,50
